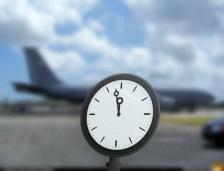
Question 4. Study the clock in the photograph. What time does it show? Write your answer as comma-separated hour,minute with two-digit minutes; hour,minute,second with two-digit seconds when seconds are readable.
11,58
